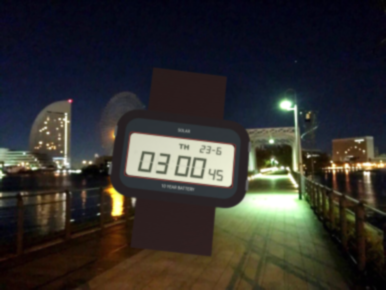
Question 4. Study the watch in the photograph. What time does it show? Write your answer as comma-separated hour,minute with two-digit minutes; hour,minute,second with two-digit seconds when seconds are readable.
3,00,45
